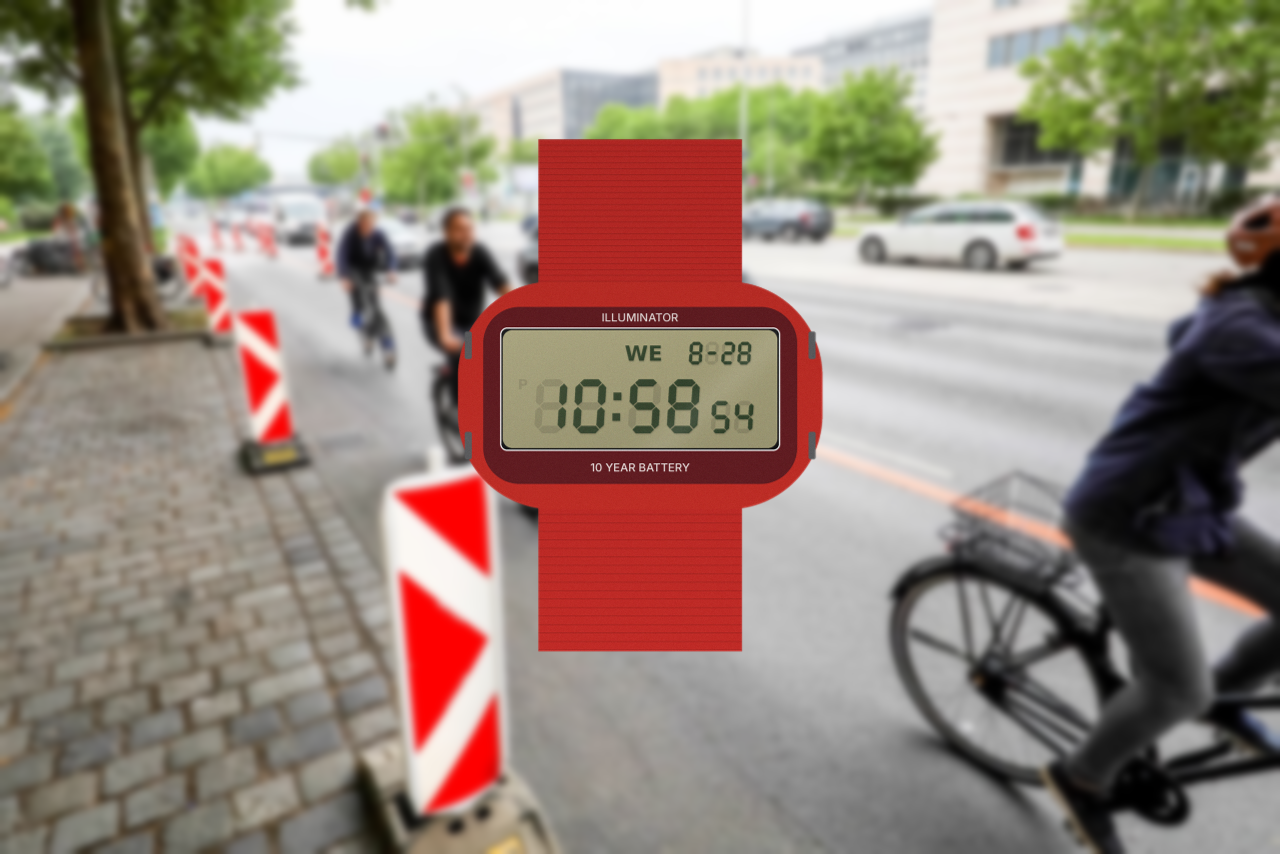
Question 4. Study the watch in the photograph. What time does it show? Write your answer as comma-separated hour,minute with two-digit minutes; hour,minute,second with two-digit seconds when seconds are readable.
10,58,54
